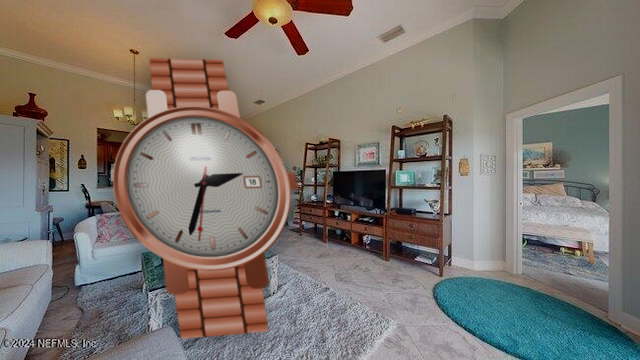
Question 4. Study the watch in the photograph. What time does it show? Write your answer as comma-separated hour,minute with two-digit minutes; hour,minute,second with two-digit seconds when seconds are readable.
2,33,32
